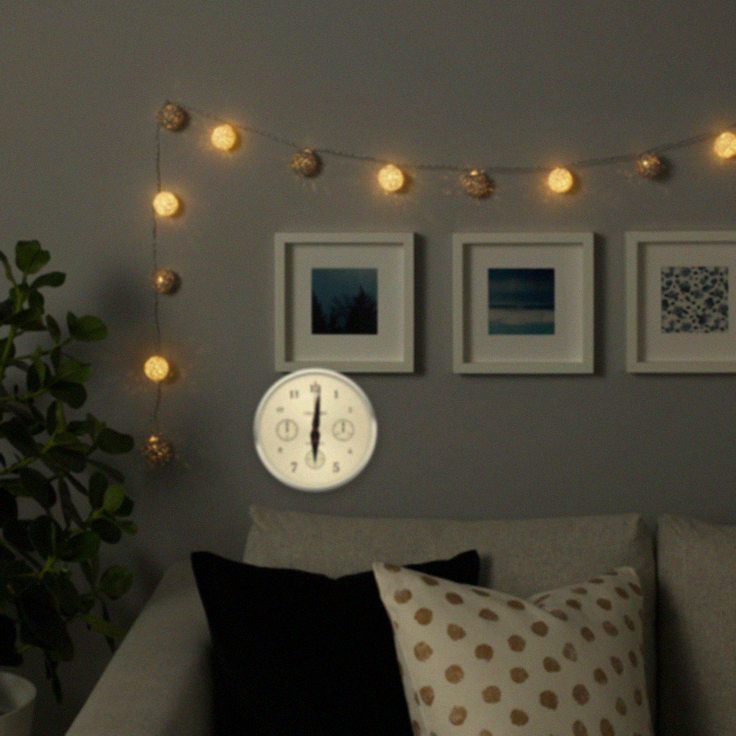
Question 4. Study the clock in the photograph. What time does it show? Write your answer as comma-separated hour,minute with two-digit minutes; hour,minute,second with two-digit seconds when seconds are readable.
6,01
